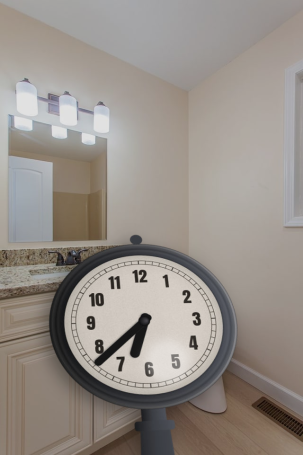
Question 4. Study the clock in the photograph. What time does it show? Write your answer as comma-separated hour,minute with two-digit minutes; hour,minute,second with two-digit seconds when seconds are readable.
6,38
